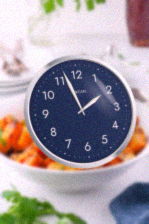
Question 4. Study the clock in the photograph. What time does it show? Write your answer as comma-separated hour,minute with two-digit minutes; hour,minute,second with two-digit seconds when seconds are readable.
1,57
